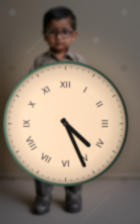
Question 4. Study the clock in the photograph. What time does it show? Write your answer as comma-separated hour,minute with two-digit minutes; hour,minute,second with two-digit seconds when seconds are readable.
4,26
